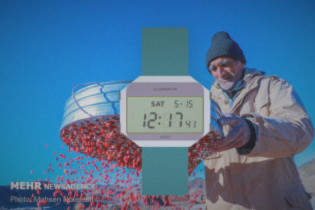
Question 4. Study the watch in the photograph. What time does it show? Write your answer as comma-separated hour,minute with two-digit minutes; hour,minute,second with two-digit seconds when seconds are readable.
12,17
